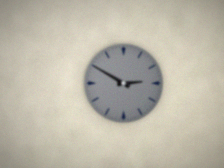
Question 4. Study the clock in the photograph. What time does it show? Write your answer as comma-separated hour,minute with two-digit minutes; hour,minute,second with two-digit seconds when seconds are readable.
2,50
